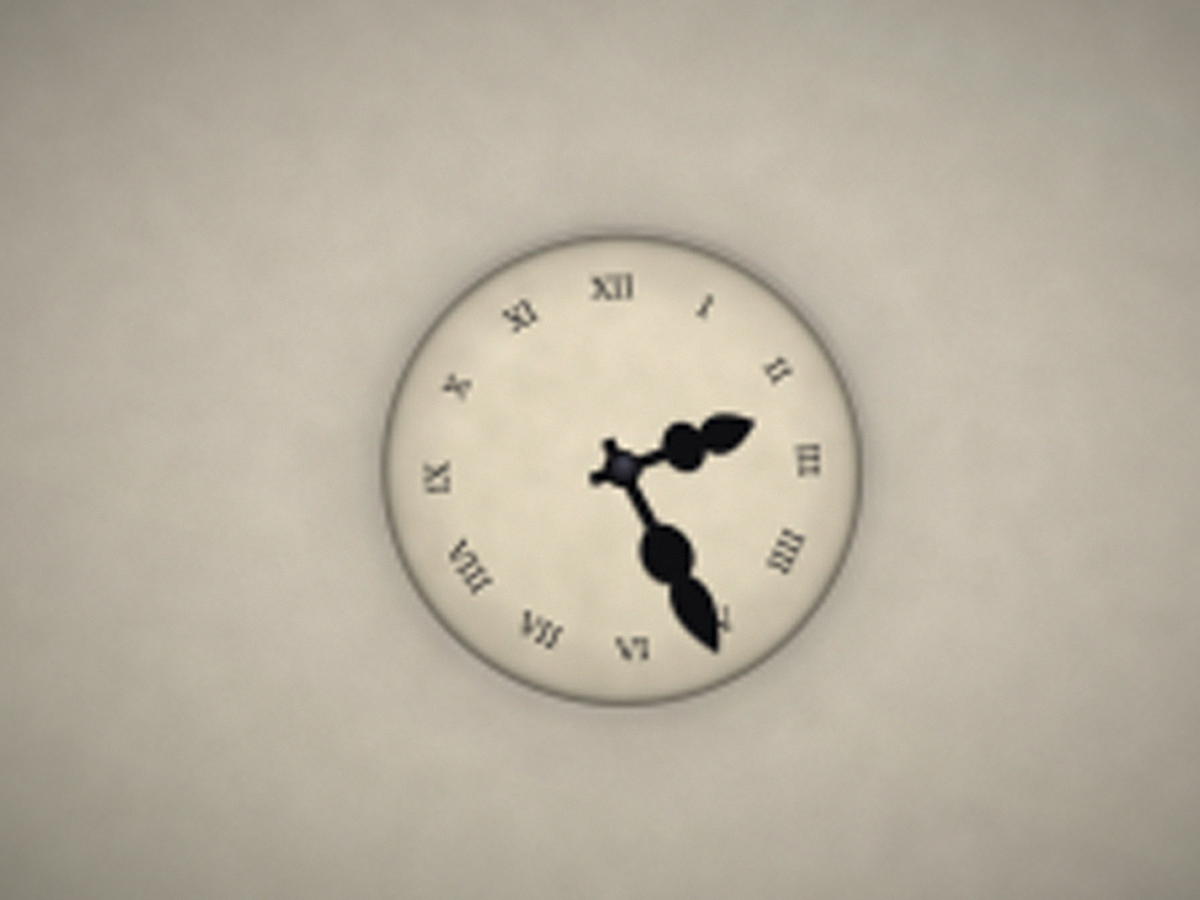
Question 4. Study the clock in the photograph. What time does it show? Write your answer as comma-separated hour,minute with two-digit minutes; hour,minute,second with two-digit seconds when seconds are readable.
2,26
